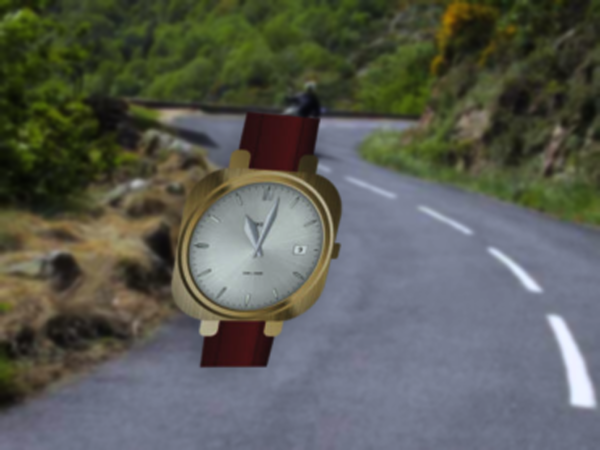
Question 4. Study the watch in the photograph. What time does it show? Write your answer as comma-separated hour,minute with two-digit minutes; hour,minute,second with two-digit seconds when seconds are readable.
11,02
